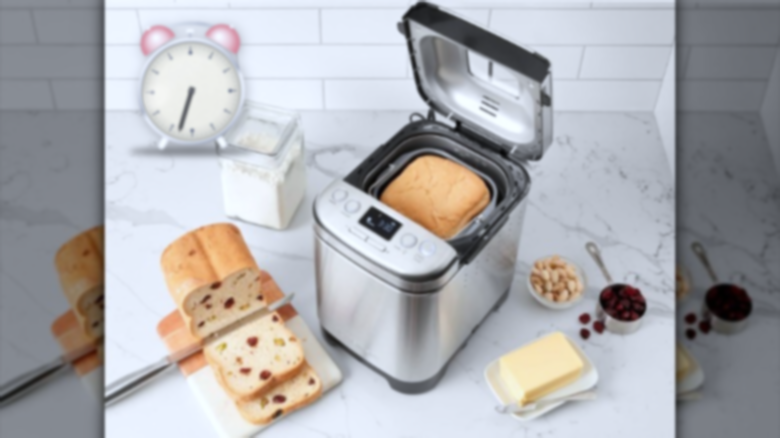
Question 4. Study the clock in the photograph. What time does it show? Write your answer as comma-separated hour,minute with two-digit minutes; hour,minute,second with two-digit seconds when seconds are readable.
6,33
